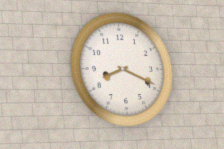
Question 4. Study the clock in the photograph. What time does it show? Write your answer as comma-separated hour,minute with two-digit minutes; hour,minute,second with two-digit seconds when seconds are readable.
8,19
